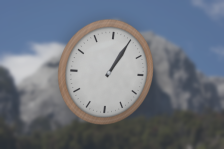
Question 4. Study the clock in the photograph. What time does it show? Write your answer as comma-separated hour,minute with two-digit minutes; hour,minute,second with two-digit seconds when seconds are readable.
1,05
